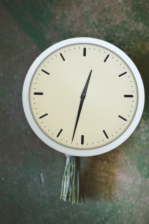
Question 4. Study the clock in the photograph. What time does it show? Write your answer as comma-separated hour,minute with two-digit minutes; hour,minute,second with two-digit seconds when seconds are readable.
12,32
